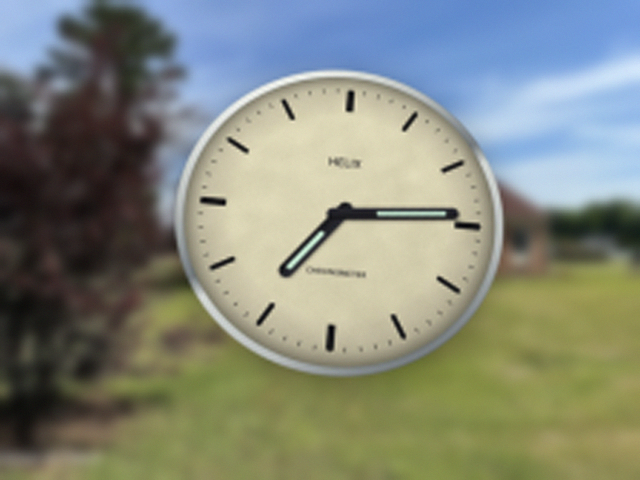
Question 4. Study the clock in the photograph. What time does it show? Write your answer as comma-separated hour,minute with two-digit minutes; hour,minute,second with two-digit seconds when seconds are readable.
7,14
